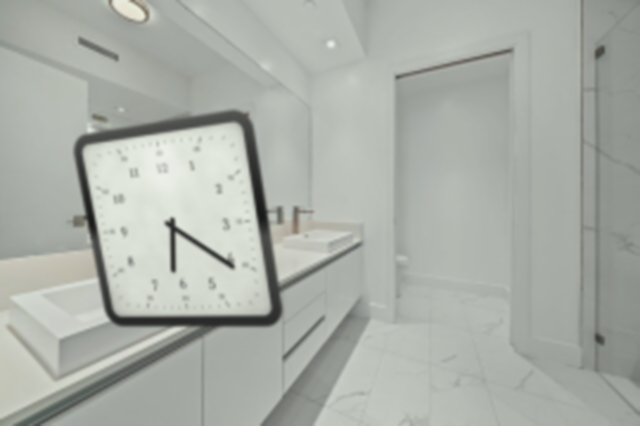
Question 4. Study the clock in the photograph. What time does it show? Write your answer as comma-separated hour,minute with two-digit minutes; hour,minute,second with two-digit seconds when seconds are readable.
6,21
